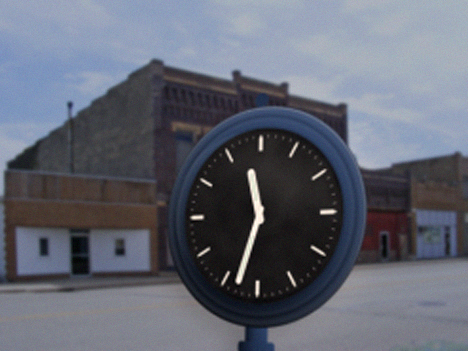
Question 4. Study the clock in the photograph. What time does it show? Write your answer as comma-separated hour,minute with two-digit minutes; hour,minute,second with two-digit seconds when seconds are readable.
11,33
